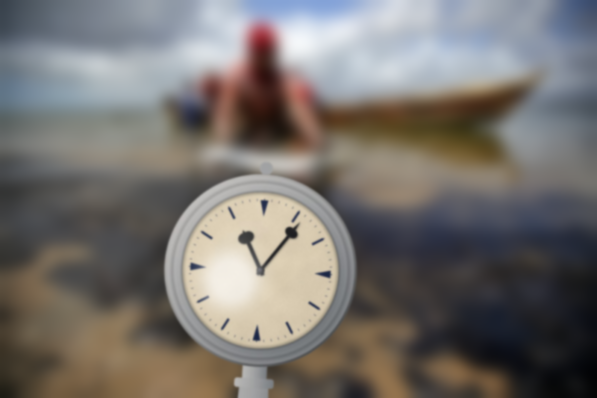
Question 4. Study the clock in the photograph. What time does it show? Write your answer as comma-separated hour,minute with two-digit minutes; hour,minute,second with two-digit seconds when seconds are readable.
11,06
